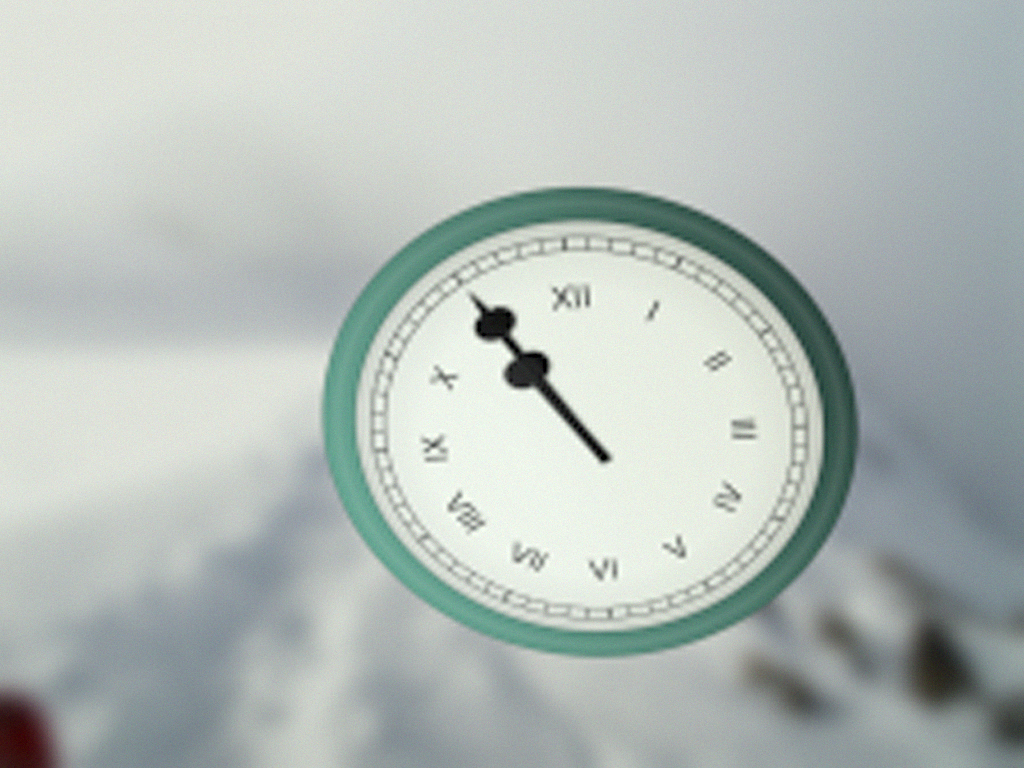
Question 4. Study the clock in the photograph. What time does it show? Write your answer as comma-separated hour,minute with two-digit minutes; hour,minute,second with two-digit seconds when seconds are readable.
10,55
